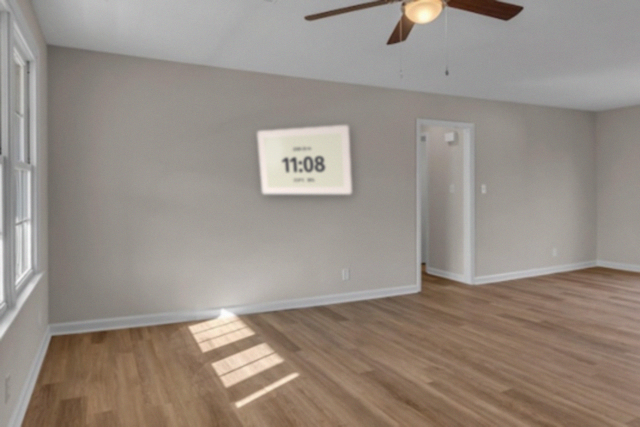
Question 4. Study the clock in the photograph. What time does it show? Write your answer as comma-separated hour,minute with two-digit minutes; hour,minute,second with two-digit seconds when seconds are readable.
11,08
